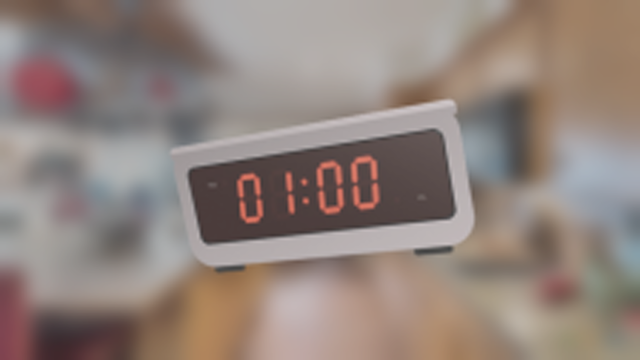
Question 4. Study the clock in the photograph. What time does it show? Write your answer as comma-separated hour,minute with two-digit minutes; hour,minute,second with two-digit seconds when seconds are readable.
1,00
